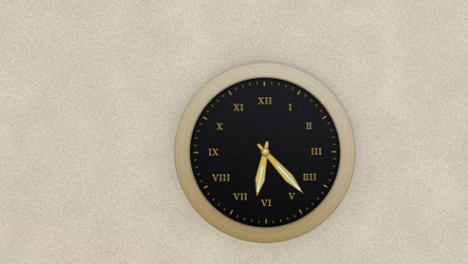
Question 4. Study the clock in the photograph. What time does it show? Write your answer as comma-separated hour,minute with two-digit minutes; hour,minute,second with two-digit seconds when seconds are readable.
6,23
